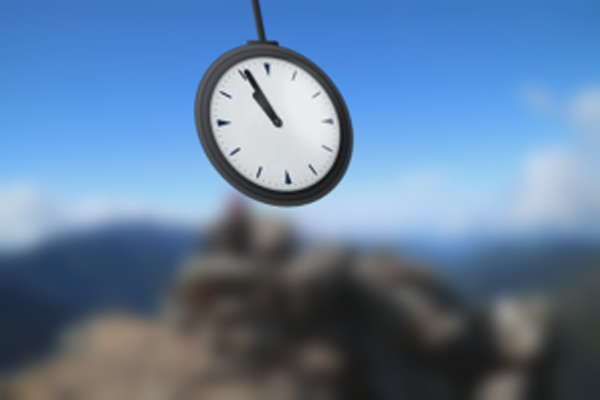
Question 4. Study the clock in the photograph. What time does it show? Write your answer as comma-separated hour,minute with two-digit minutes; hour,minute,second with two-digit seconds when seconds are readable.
10,56
